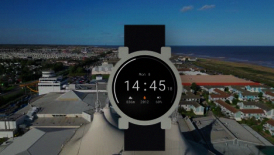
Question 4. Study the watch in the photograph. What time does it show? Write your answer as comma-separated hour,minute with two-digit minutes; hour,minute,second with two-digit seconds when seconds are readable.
14,45
